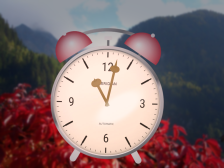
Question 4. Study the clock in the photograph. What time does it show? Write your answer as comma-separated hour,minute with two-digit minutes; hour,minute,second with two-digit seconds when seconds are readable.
11,02
